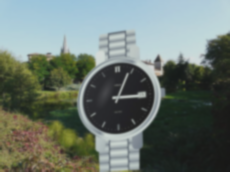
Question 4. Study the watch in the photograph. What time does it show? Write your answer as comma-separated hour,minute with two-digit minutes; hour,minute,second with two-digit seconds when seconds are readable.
3,04
